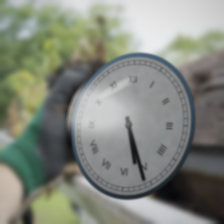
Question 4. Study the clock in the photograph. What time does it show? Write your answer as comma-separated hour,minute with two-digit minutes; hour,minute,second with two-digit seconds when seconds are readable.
5,26
